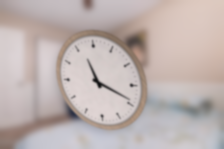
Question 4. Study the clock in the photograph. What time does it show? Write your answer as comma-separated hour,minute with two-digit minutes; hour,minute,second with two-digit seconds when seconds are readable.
11,19
